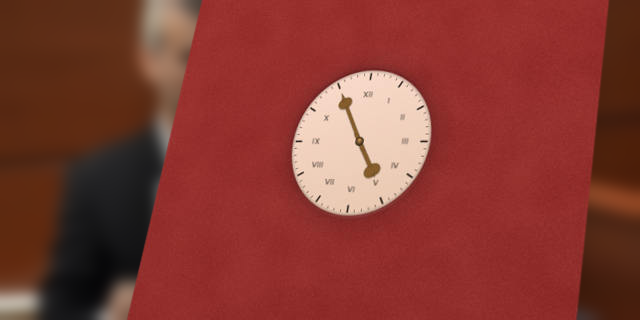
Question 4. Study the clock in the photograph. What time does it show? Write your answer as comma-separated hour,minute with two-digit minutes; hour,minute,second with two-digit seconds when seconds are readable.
4,55
